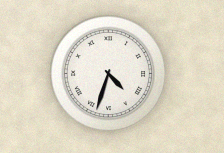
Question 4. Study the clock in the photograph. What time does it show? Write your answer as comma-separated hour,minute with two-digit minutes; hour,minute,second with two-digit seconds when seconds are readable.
4,33
